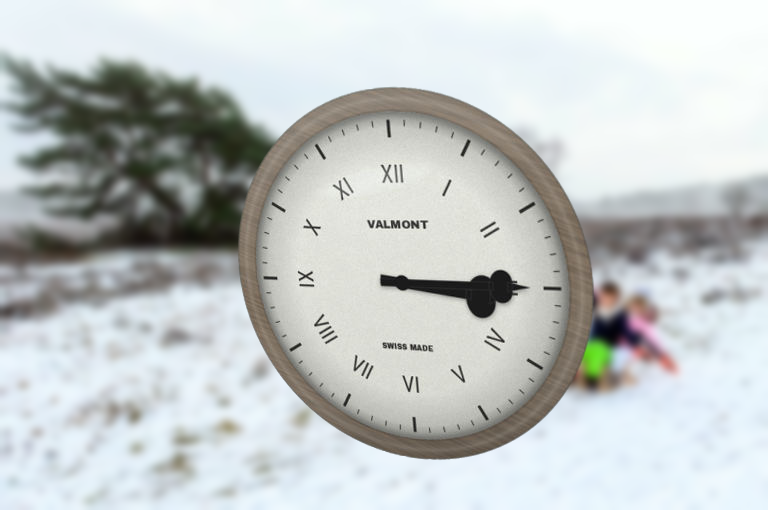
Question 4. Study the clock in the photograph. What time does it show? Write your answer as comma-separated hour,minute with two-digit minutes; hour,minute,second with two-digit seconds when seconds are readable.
3,15
